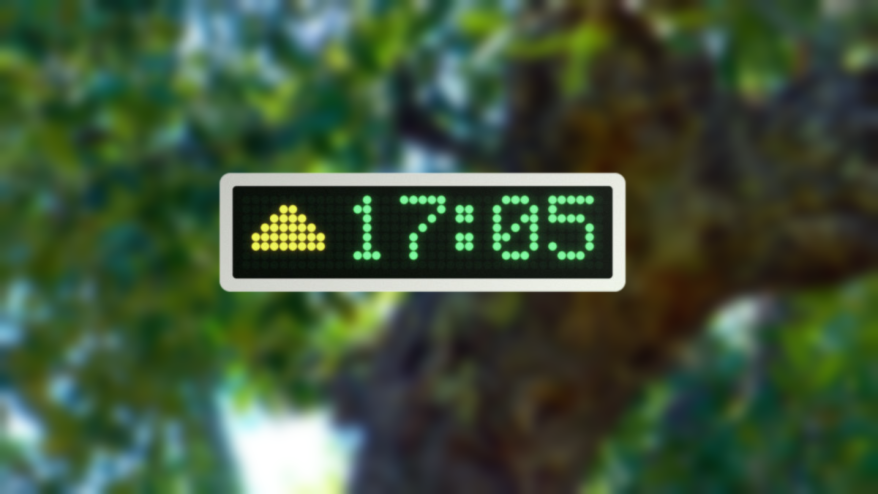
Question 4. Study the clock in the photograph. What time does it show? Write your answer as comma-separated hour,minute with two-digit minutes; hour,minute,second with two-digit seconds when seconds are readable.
17,05
